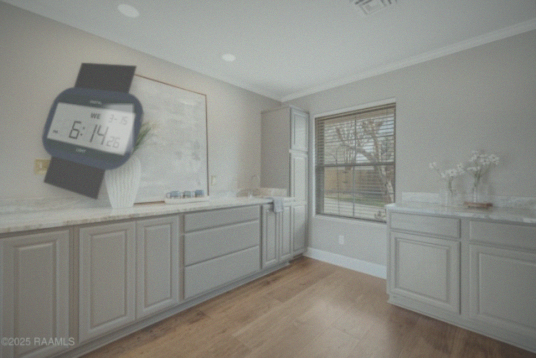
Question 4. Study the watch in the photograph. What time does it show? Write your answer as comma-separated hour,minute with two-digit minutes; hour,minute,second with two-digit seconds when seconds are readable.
6,14
